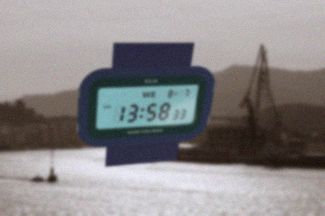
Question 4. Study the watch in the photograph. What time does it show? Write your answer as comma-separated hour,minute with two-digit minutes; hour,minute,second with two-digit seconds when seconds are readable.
13,58
